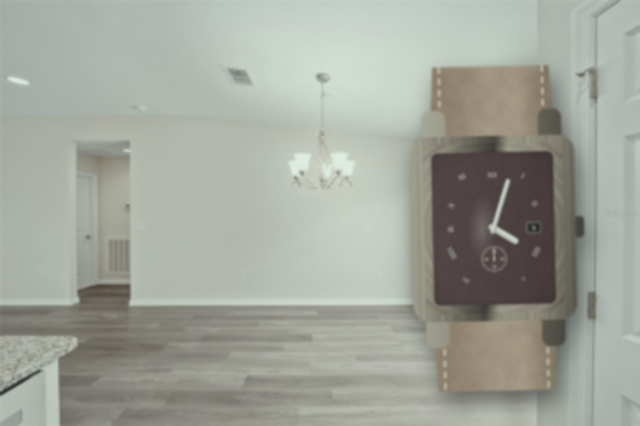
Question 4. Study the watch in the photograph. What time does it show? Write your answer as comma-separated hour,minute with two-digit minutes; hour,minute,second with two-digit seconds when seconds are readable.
4,03
